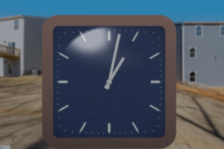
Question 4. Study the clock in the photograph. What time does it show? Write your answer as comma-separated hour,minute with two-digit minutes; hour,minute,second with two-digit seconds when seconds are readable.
1,02
